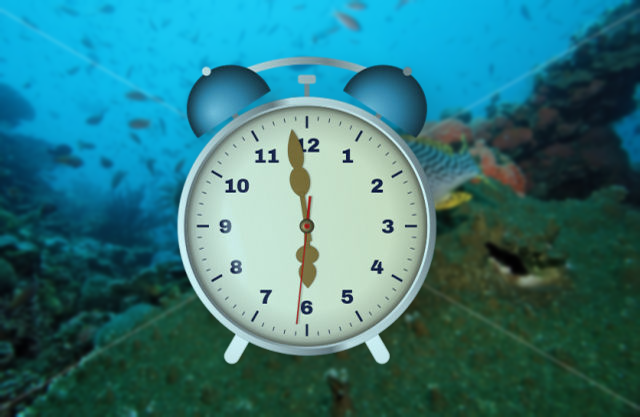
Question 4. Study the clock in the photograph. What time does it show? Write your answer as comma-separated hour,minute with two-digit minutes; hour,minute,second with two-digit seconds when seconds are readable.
5,58,31
